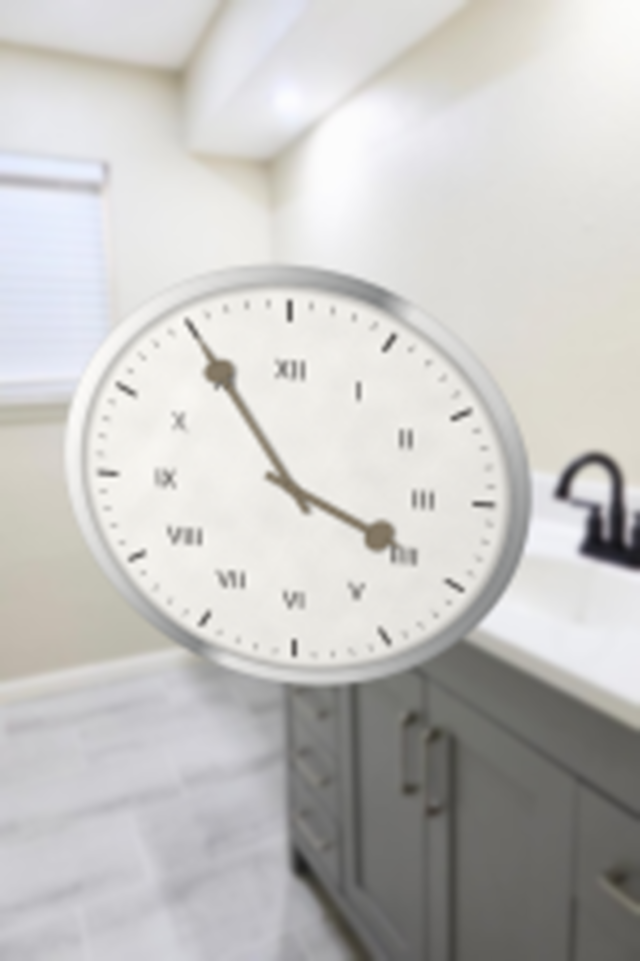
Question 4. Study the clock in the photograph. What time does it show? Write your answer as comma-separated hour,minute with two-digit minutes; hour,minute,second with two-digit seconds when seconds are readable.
3,55
